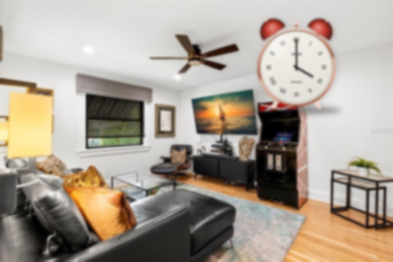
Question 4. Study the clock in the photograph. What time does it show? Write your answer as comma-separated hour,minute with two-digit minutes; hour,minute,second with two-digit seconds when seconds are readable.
4,00
